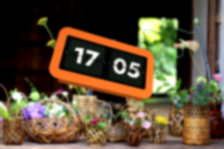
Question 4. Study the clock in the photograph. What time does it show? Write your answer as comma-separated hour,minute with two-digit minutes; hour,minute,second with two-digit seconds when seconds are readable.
17,05
